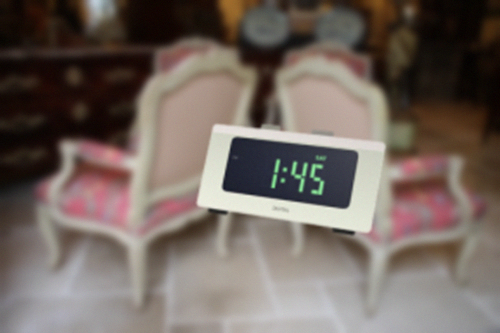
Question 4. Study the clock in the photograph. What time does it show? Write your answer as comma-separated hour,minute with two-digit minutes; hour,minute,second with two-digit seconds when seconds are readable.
1,45
